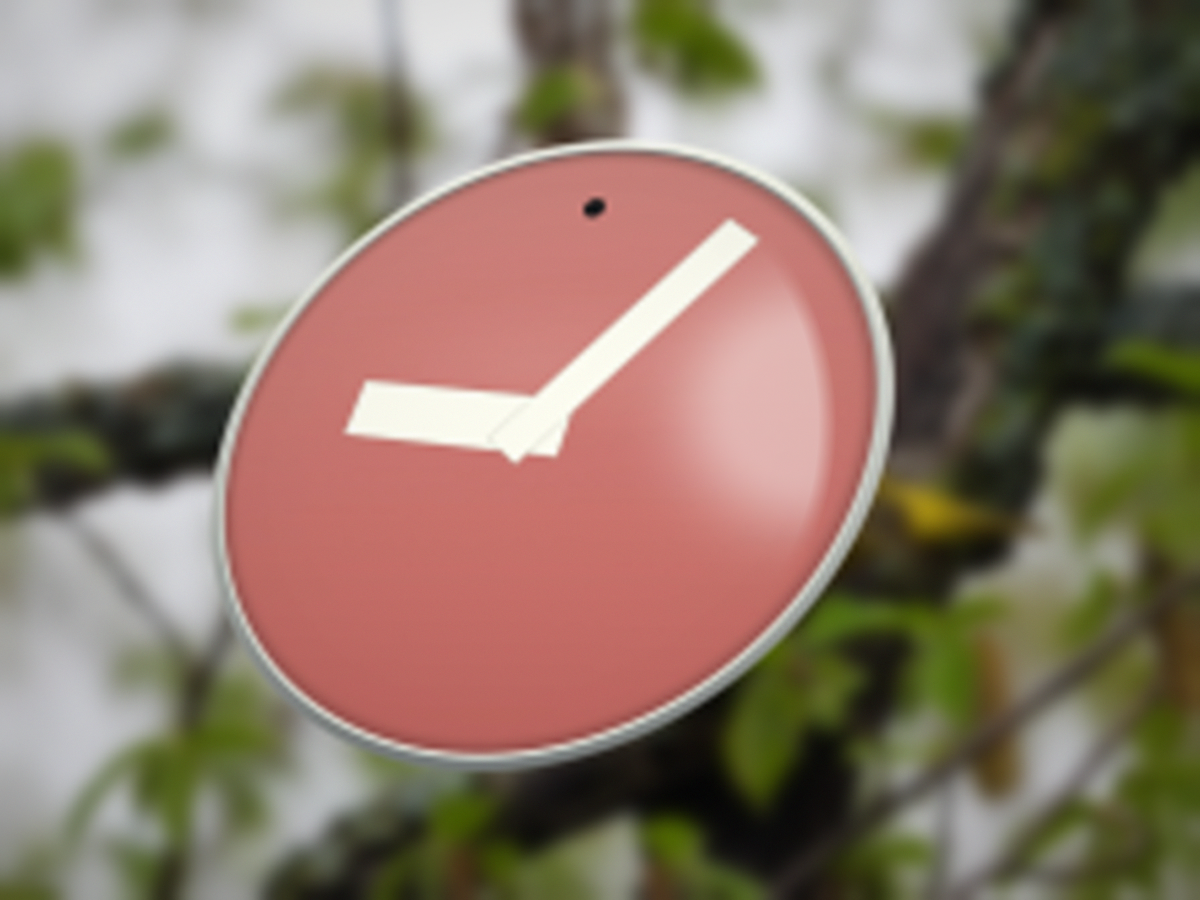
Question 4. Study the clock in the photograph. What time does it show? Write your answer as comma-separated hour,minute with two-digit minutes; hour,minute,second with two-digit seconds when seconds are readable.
9,06
